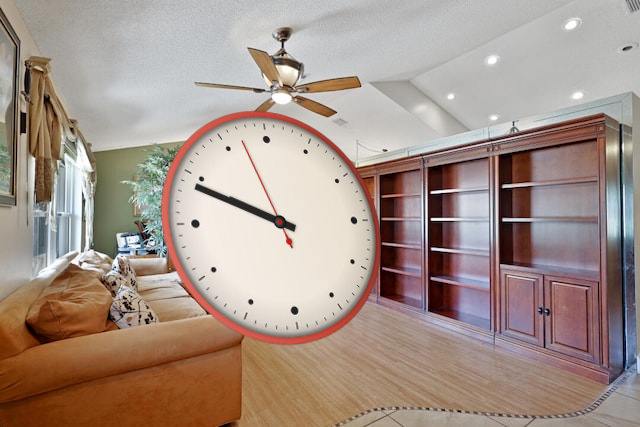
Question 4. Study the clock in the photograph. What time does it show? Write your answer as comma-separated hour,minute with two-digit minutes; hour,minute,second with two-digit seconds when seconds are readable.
9,48,57
